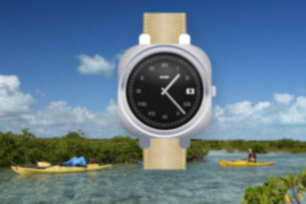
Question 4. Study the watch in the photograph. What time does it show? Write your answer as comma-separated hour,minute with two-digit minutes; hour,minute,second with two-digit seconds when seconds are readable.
1,23
